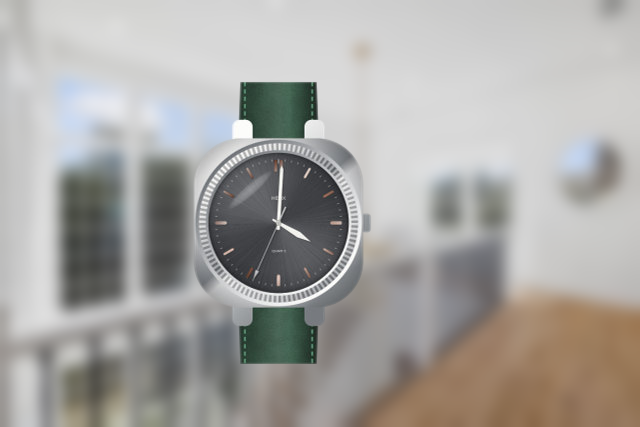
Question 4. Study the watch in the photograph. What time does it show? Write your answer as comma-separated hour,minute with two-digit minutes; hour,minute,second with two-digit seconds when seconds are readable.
4,00,34
